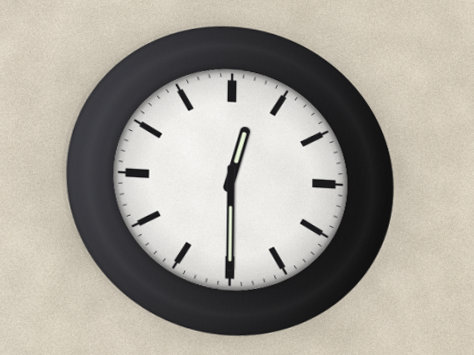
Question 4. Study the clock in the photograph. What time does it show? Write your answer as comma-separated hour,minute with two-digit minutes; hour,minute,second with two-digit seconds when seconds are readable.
12,30
